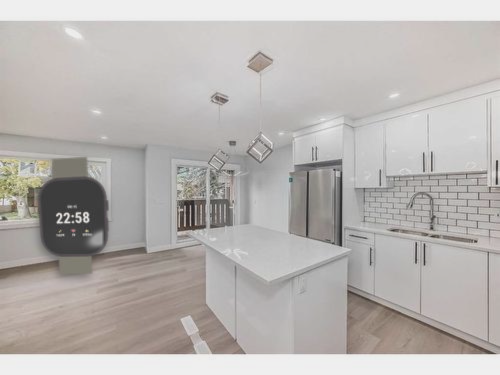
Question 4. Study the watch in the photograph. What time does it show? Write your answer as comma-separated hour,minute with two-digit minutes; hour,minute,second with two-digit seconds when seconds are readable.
22,58
